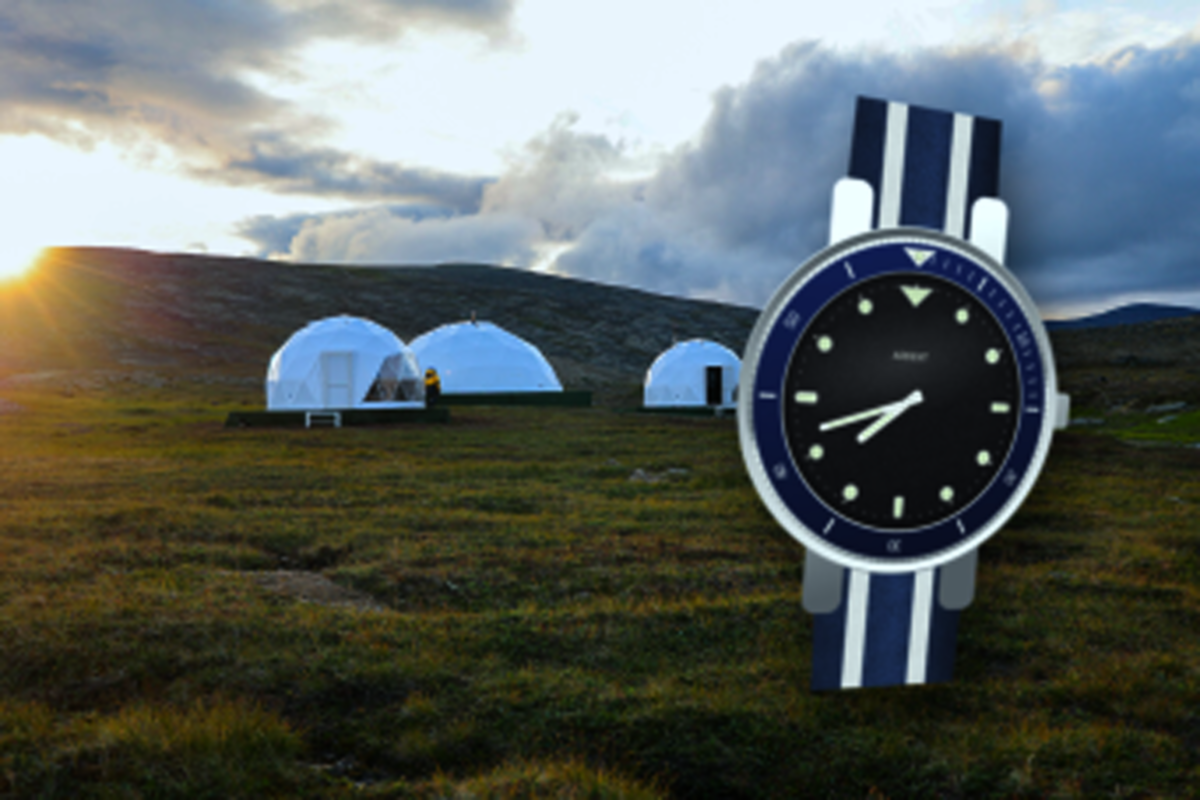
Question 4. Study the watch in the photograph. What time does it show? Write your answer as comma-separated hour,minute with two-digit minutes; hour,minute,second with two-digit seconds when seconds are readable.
7,42
